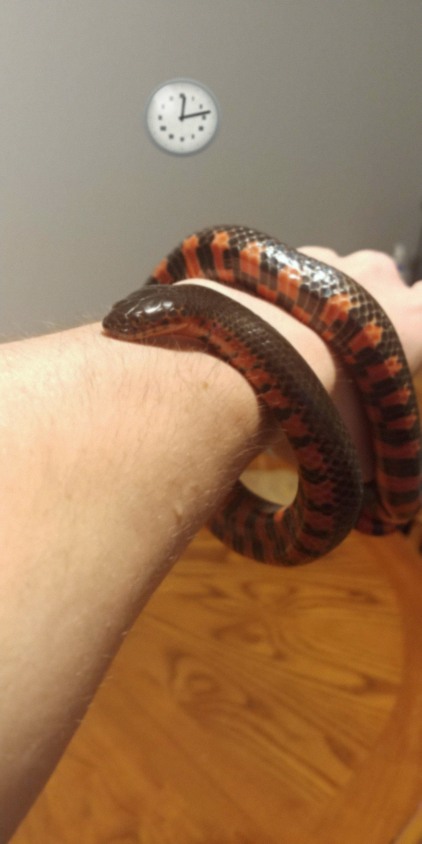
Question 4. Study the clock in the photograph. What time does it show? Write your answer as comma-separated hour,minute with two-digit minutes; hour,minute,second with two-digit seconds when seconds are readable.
12,13
